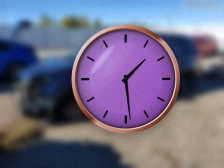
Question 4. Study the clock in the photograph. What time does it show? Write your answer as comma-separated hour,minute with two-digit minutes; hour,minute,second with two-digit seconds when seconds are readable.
1,29
